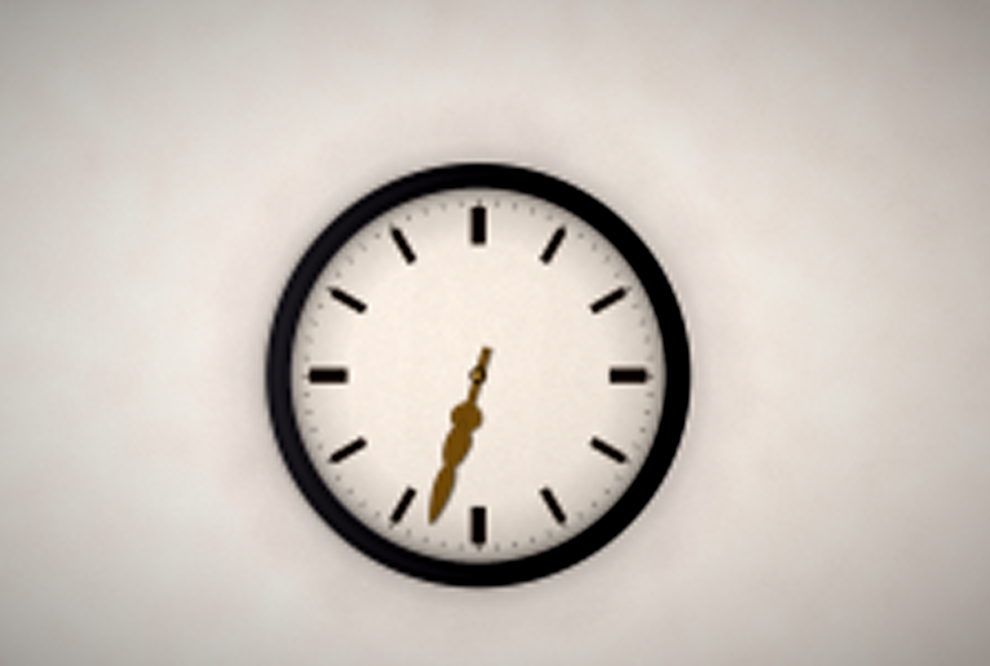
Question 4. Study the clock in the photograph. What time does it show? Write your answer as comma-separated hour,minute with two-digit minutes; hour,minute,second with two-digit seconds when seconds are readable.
6,33
